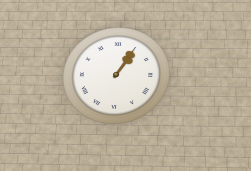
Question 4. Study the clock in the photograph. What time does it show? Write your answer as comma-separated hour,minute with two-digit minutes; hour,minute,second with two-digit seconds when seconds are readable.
1,05
